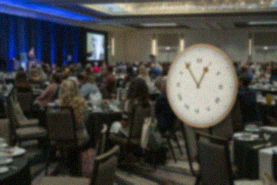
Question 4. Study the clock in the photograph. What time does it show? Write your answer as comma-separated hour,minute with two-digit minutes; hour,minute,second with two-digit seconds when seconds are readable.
12,54
